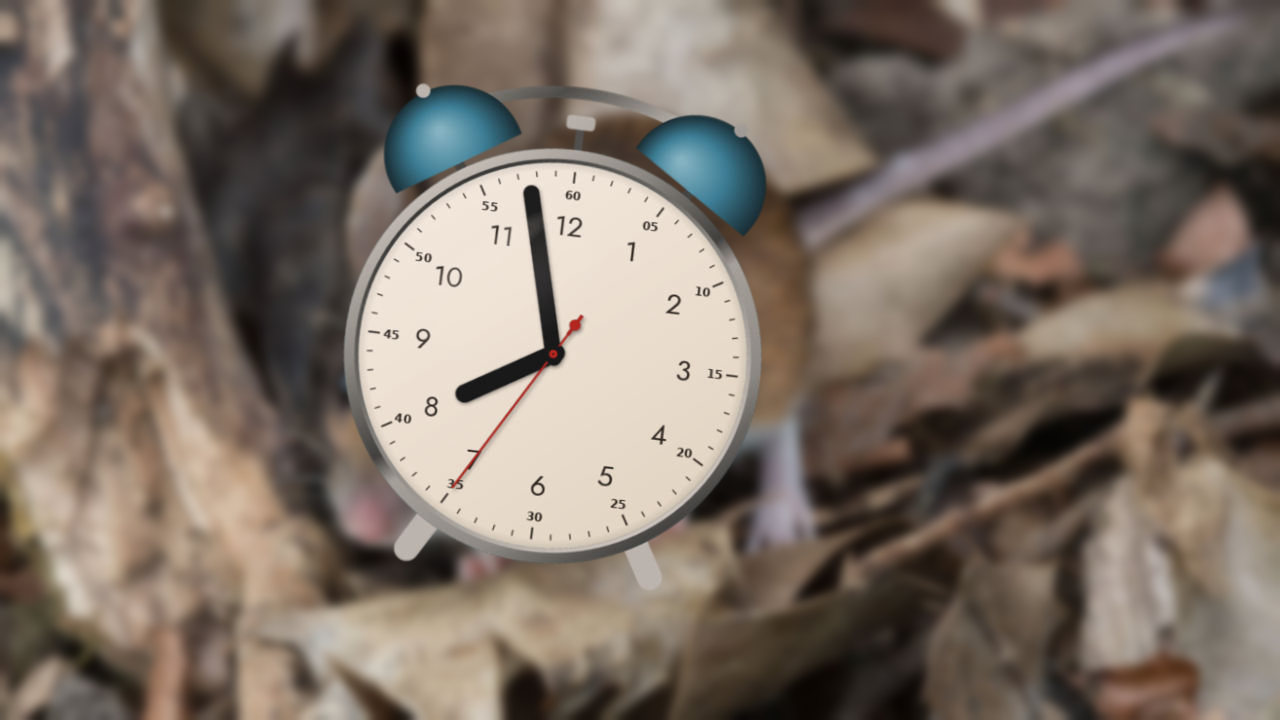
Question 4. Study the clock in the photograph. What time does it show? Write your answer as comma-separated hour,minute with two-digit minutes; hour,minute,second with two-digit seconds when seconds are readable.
7,57,35
